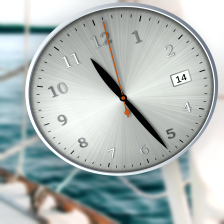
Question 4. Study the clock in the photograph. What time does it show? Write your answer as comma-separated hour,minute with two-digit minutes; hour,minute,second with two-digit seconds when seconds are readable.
11,27,01
